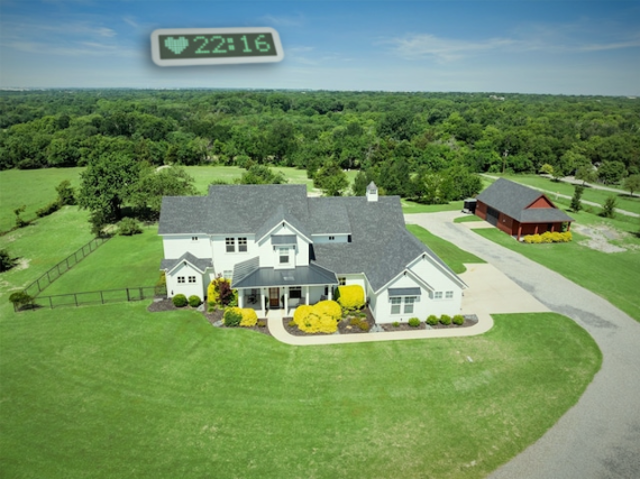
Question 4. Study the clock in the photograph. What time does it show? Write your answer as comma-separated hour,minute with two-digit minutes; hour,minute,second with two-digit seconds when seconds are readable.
22,16
